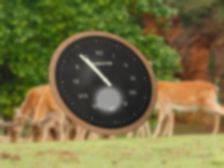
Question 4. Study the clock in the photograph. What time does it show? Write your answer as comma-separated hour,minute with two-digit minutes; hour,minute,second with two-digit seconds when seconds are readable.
10,54
